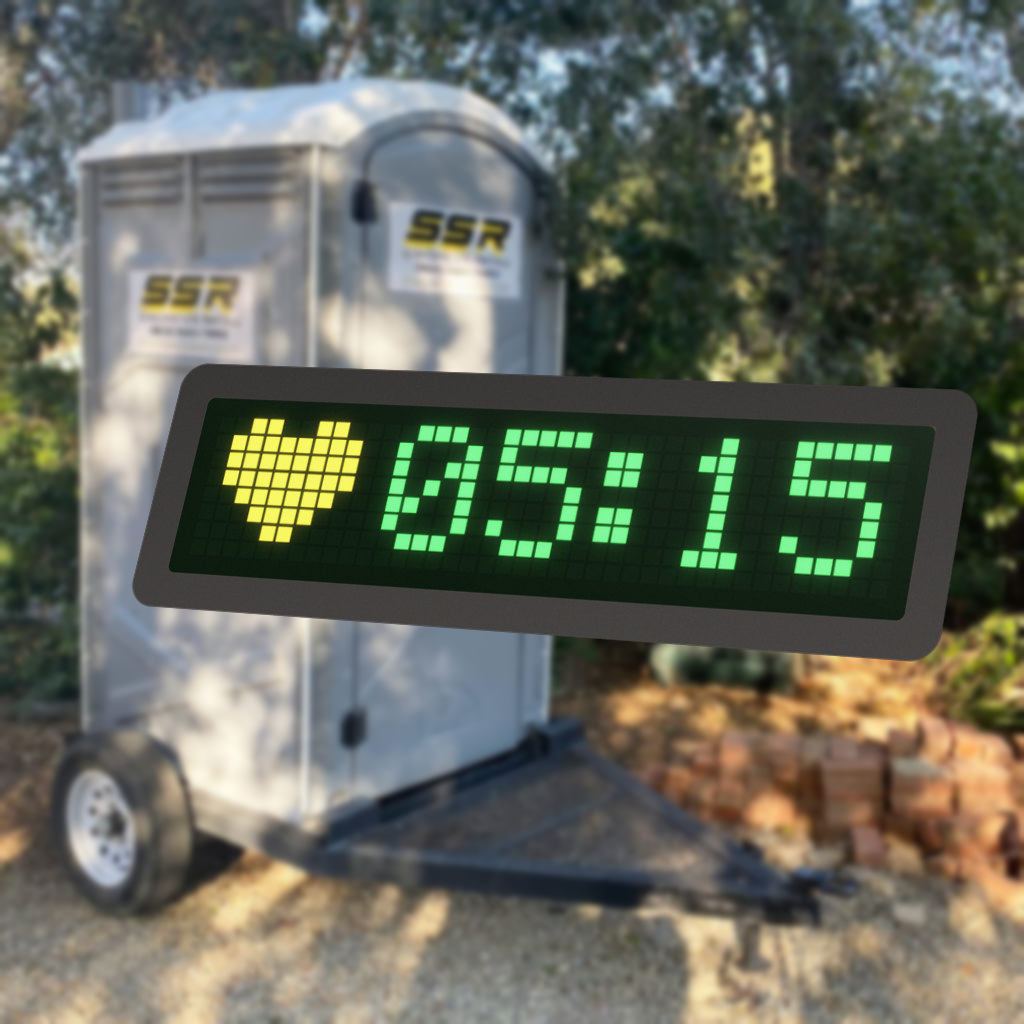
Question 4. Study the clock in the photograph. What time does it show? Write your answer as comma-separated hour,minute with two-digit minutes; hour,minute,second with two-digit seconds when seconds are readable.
5,15
